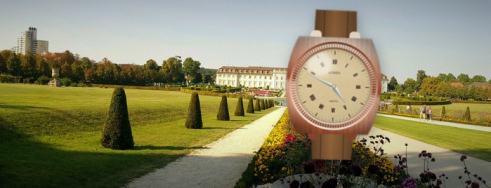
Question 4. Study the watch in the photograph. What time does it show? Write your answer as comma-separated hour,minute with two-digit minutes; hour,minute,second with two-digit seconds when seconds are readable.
4,49
